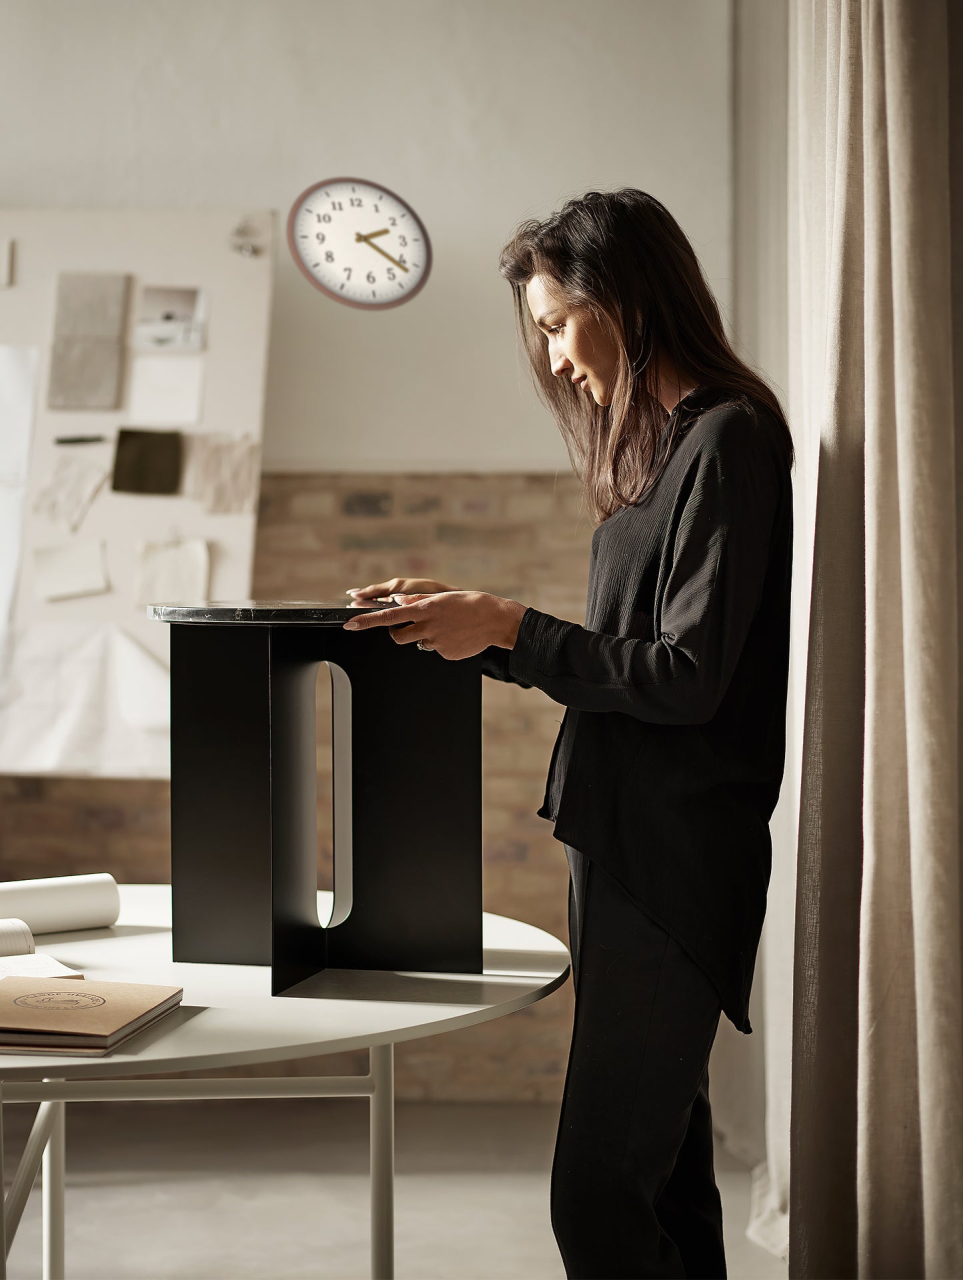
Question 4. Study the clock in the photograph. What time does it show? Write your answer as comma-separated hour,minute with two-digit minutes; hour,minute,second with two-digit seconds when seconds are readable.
2,22
